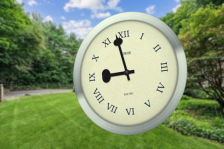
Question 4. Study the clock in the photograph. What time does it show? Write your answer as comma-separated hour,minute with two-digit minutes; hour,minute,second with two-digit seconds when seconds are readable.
8,58
